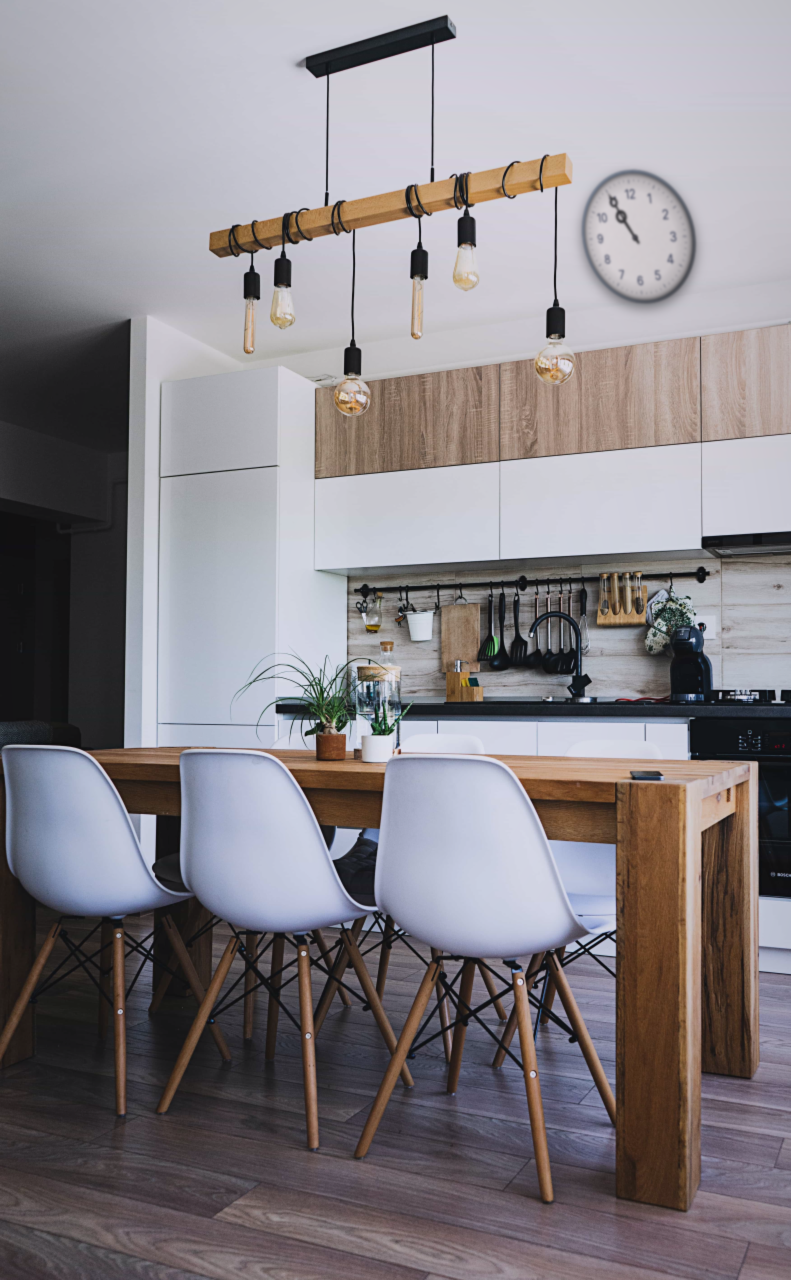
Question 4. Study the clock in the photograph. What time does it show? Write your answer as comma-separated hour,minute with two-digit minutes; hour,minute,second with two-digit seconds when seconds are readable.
10,55
